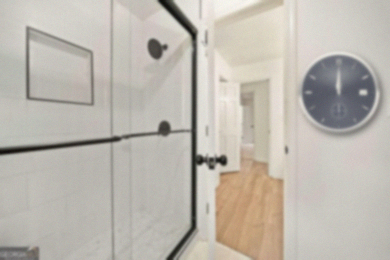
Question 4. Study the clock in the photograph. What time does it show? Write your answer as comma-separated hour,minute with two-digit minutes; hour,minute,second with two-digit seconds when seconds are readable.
12,00
